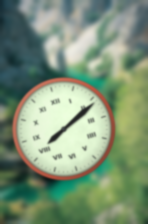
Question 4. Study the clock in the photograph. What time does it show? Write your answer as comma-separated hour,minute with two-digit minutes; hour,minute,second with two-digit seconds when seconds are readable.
8,11
